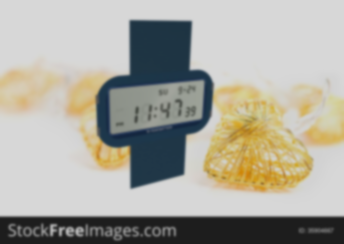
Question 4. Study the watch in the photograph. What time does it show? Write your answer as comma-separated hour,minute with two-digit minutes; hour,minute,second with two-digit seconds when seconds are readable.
11,47
